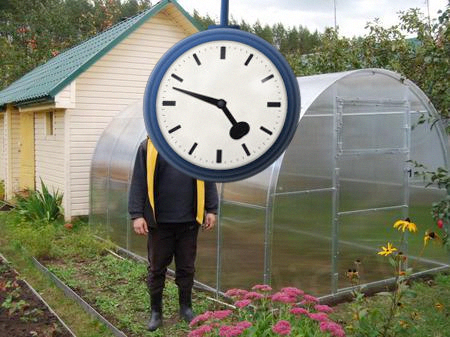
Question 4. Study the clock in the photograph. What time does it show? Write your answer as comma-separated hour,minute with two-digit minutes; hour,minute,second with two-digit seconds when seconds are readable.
4,48
